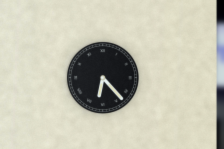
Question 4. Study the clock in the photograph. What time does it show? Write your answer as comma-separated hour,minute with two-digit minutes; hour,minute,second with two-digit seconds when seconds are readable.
6,23
